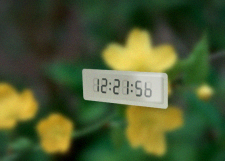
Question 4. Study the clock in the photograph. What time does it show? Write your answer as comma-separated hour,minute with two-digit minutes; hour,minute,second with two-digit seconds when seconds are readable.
12,21,56
